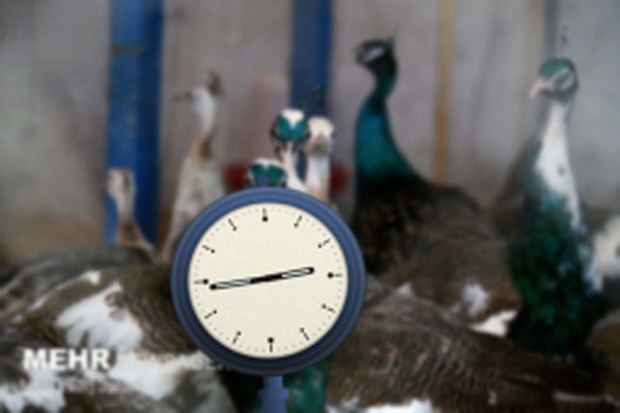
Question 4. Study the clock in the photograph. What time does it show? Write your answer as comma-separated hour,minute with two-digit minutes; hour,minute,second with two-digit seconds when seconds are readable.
2,44
